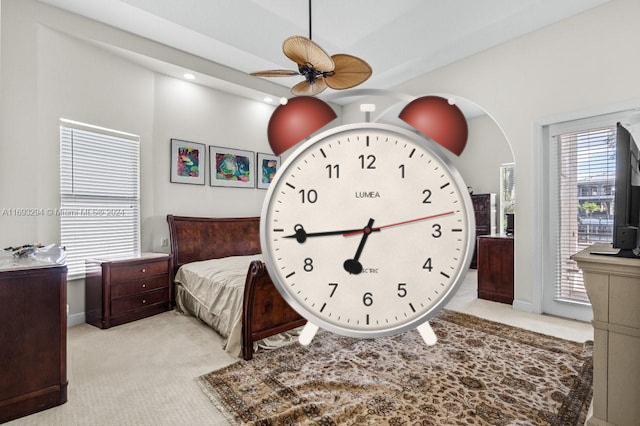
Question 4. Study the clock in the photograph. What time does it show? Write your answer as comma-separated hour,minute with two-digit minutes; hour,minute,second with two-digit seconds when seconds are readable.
6,44,13
